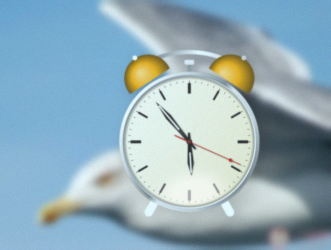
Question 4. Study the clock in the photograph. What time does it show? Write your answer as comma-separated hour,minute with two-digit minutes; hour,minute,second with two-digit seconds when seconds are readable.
5,53,19
